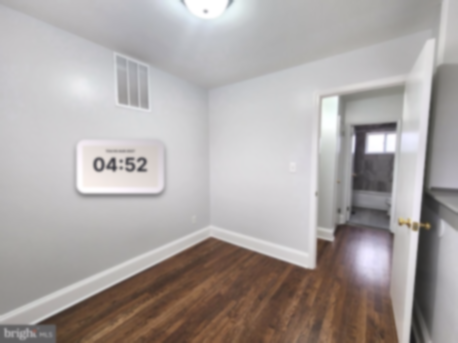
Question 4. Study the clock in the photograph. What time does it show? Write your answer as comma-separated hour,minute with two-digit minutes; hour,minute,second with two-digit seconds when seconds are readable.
4,52
